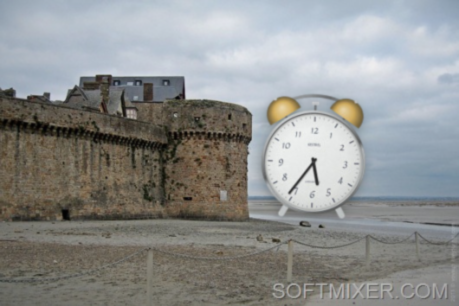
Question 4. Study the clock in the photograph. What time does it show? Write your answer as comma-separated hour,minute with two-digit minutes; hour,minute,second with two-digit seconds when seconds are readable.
5,36
